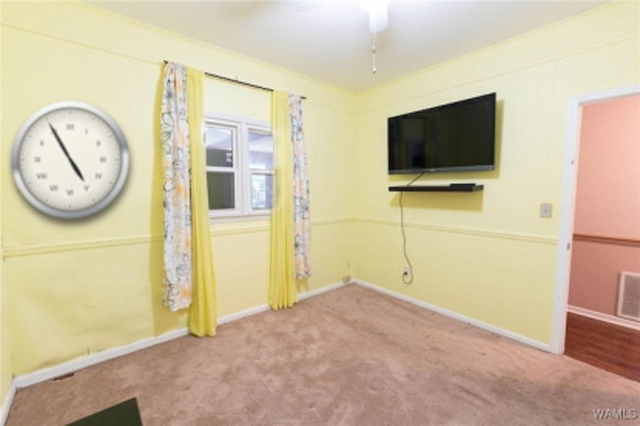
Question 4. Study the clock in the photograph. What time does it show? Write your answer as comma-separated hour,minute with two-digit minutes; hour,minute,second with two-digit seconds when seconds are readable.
4,55
